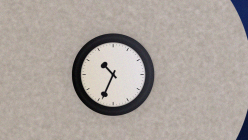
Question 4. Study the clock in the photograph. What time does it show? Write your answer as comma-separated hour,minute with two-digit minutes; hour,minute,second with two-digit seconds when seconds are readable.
10,34
